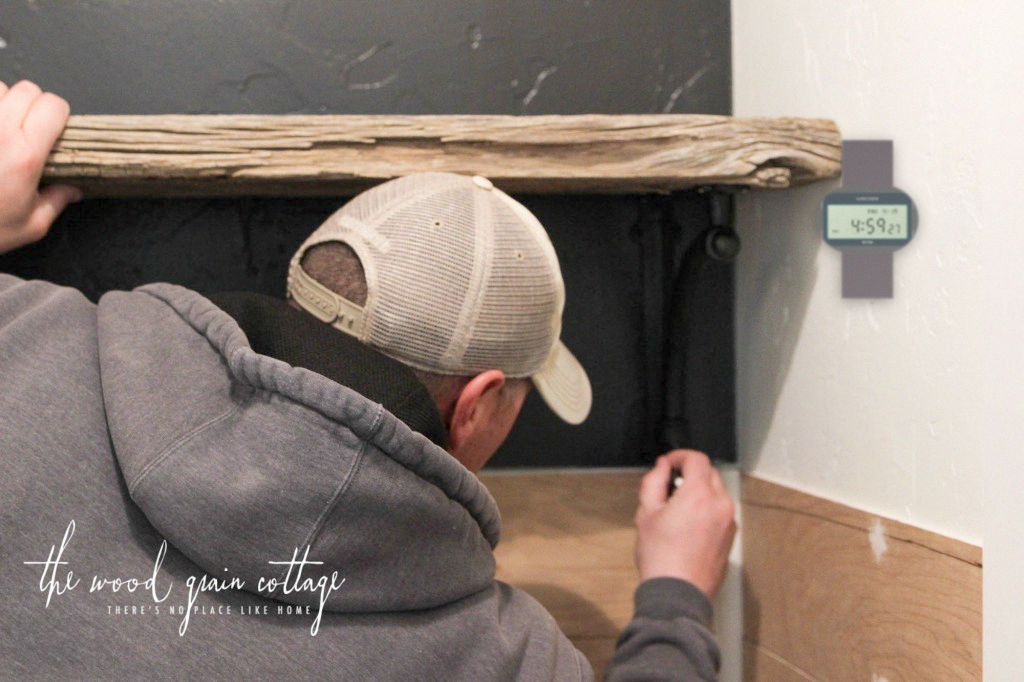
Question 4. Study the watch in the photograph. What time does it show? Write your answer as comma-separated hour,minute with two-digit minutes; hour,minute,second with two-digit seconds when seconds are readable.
4,59
